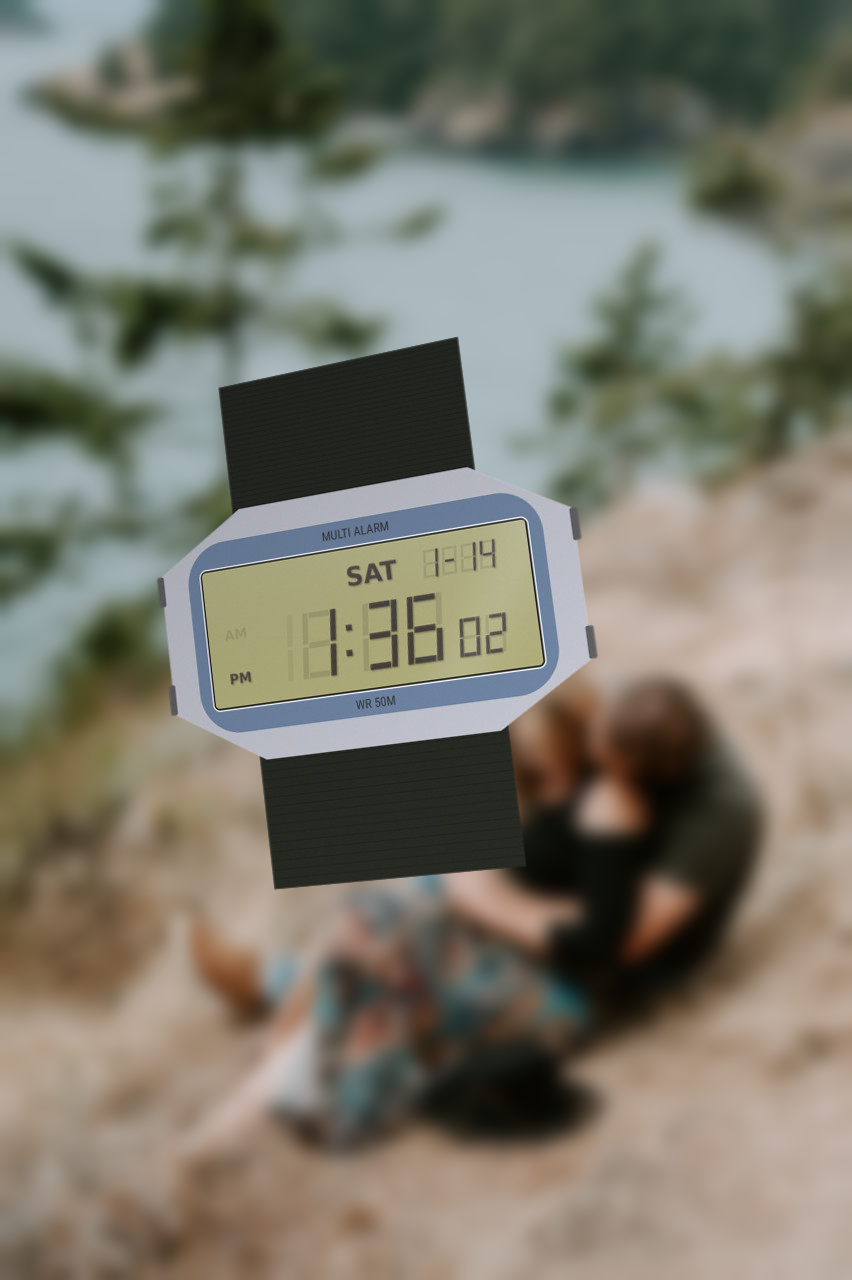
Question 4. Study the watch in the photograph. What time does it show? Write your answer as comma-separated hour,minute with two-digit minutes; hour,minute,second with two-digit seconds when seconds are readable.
1,36,02
